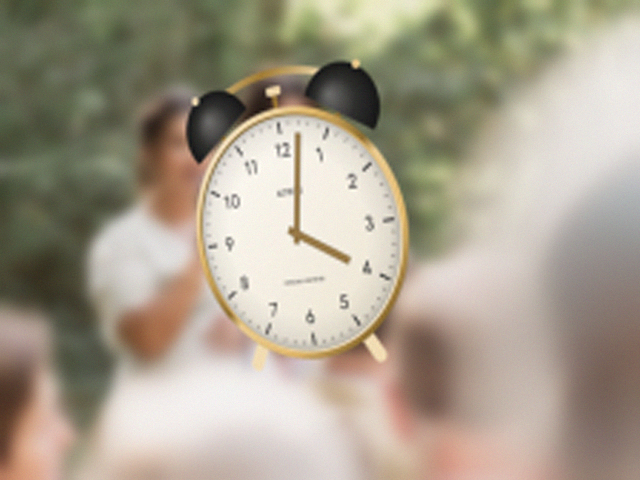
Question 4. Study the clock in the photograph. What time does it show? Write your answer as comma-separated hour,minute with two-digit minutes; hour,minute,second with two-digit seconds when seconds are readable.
4,02
